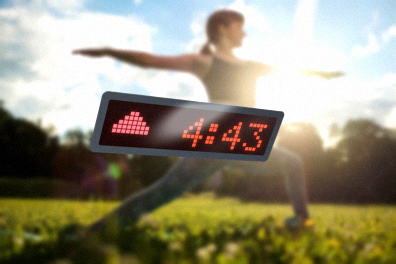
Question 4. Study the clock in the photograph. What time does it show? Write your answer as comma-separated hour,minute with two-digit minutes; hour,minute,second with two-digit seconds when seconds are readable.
4,43
